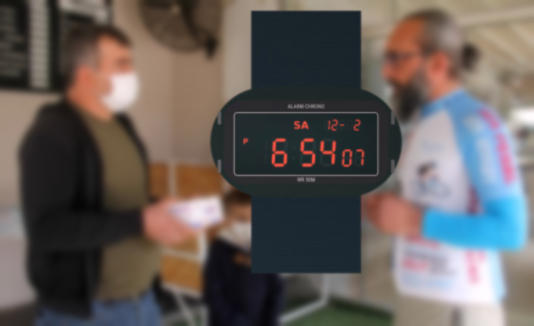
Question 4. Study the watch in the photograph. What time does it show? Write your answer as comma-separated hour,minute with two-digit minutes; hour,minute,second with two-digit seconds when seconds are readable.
6,54,07
